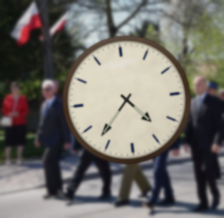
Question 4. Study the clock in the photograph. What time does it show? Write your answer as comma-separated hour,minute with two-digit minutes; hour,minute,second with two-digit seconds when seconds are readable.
4,37
